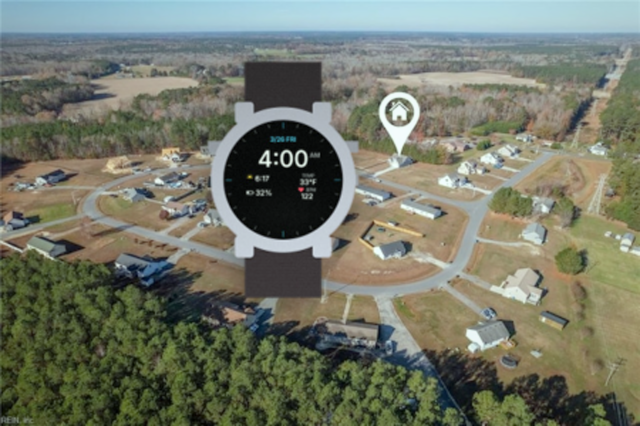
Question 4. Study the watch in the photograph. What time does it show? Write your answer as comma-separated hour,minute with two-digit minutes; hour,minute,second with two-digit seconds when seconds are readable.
4,00
